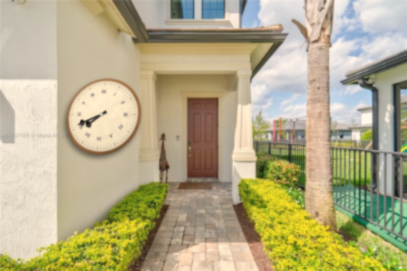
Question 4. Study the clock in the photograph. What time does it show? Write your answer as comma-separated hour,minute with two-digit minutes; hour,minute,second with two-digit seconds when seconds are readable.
7,41
